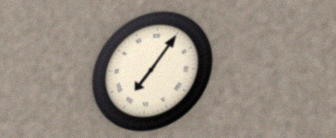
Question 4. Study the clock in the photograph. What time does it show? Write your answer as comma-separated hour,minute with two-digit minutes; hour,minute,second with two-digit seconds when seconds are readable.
7,05
